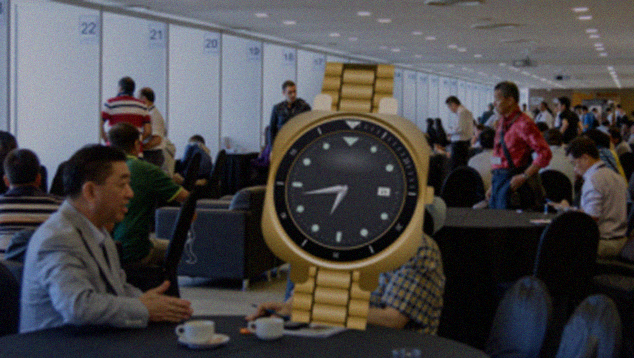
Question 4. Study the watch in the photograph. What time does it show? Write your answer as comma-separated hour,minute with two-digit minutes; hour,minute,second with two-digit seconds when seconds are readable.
6,43
